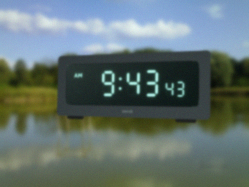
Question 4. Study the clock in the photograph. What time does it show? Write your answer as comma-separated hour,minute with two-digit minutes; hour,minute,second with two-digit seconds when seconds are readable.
9,43,43
